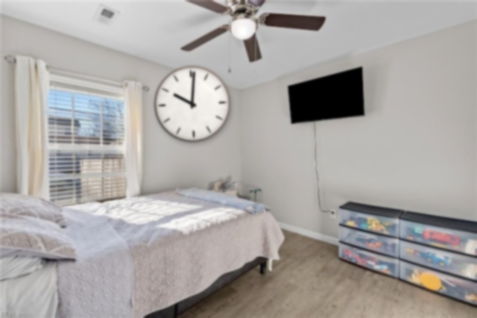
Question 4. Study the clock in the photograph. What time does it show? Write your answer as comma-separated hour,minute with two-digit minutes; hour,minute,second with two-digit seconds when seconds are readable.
10,01
